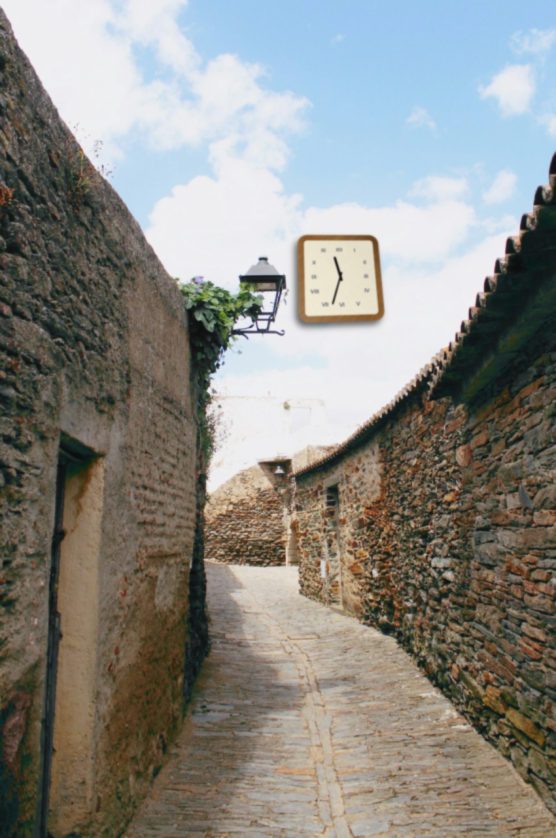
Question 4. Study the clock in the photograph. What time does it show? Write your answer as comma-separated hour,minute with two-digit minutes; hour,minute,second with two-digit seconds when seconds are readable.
11,33
